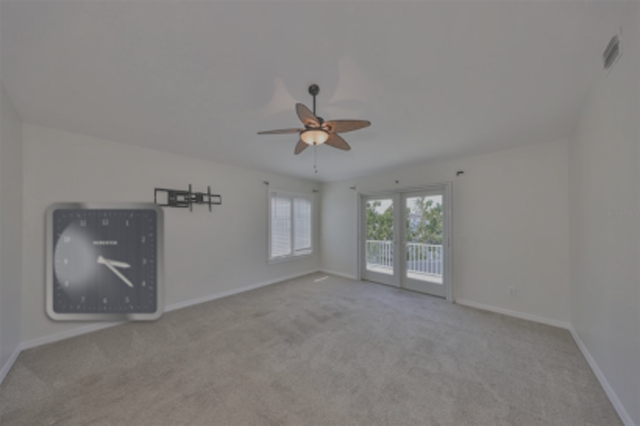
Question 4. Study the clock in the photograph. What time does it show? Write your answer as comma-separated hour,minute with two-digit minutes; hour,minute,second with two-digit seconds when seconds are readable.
3,22
